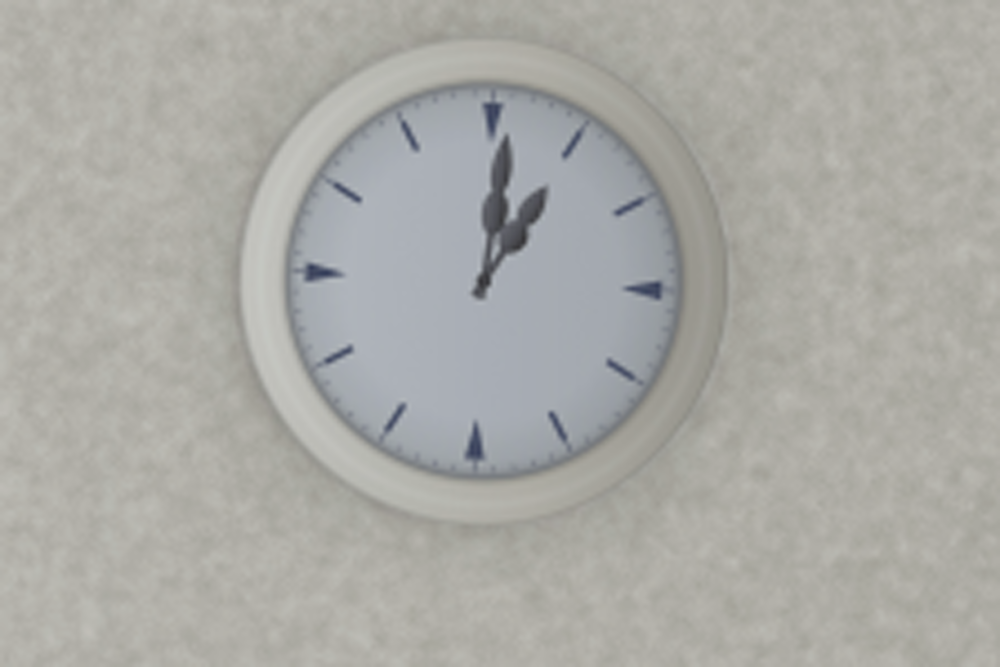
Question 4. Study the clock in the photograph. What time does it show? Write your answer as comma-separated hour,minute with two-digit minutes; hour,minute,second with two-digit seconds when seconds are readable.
1,01
